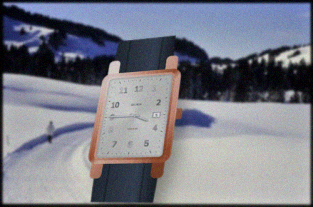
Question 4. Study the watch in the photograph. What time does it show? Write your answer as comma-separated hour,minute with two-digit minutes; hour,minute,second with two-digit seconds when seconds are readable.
3,45
